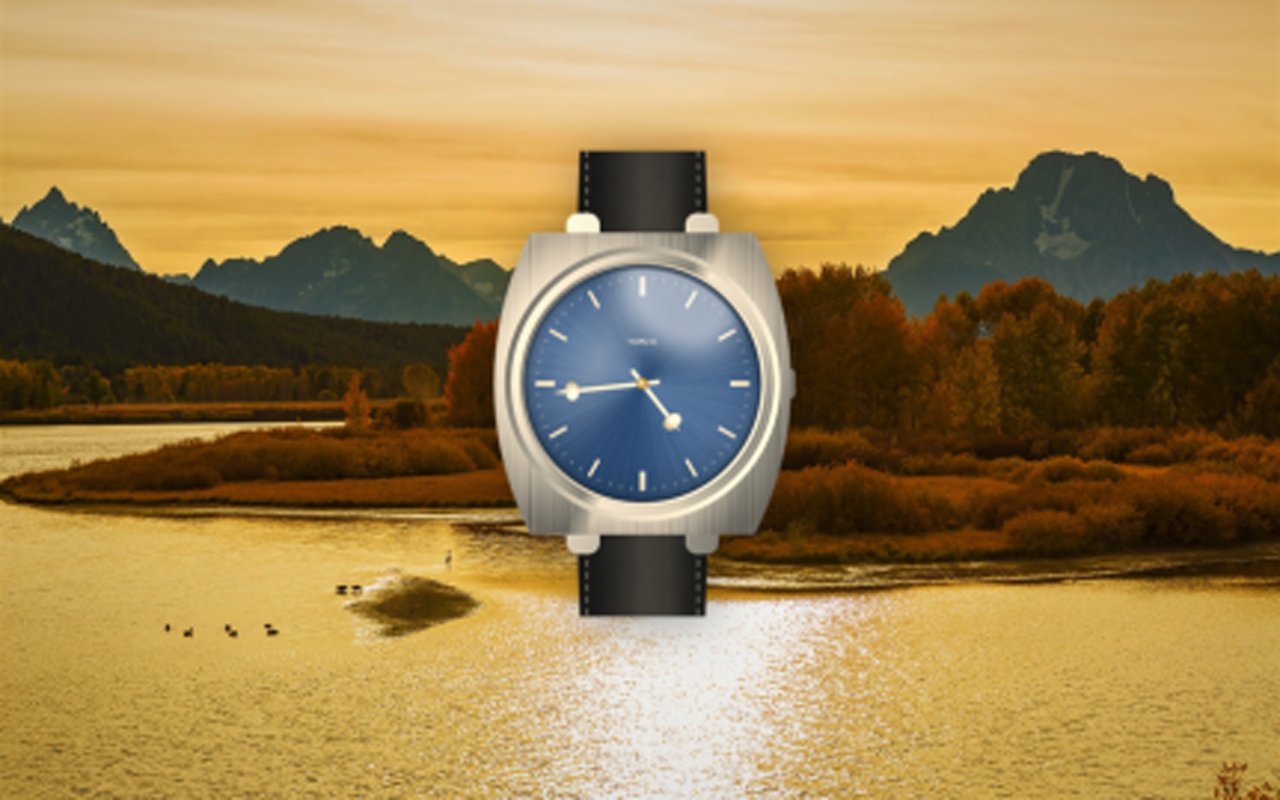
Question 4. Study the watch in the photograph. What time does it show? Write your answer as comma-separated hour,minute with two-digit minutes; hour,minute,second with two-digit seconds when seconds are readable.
4,44
